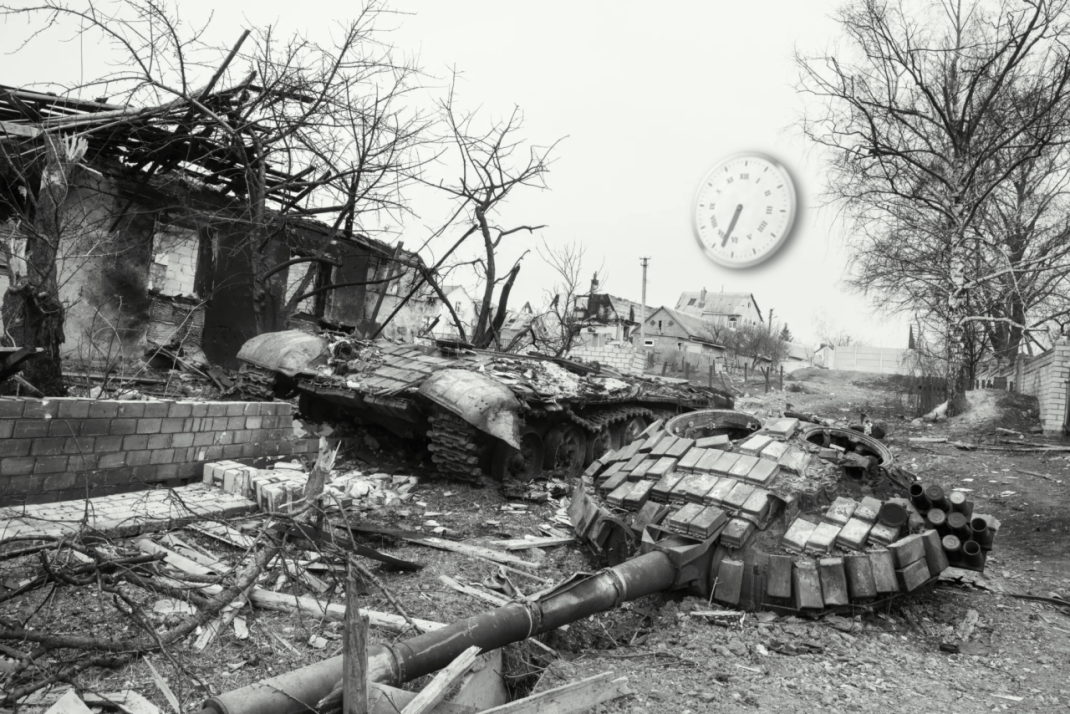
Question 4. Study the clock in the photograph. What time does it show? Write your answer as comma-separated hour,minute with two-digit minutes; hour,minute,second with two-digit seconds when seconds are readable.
6,33
